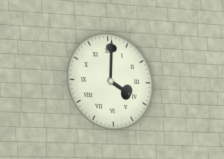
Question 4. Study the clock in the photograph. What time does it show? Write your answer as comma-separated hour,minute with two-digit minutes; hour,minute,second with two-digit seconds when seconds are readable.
4,01
